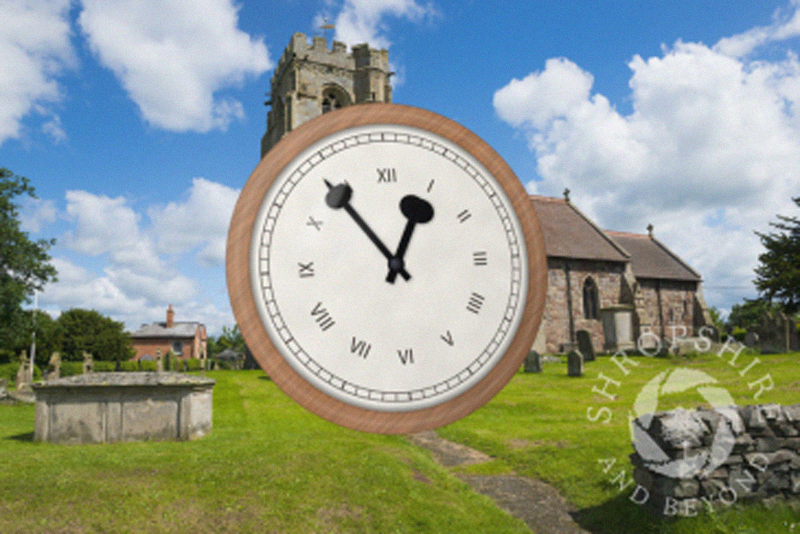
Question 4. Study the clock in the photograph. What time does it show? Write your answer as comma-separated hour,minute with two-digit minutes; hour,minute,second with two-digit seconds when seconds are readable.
12,54
